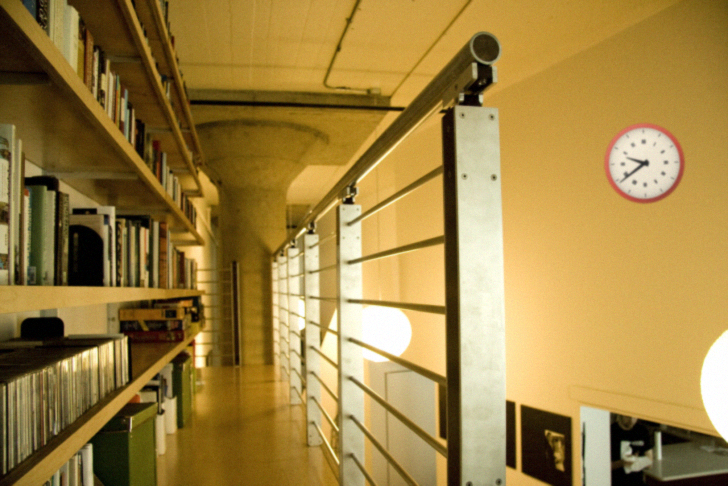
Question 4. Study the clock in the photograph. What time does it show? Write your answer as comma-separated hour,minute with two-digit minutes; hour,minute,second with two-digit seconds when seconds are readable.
9,39
